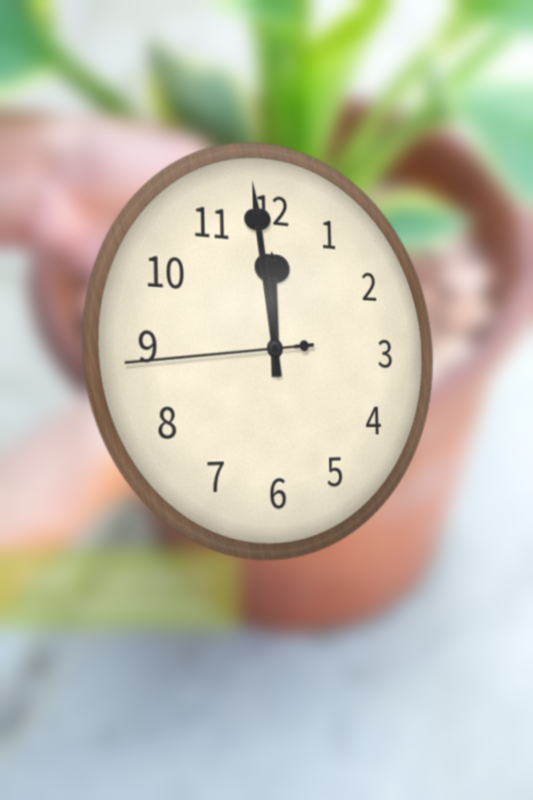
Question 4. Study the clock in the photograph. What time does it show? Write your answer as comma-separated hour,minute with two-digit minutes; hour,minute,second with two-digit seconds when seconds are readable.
11,58,44
